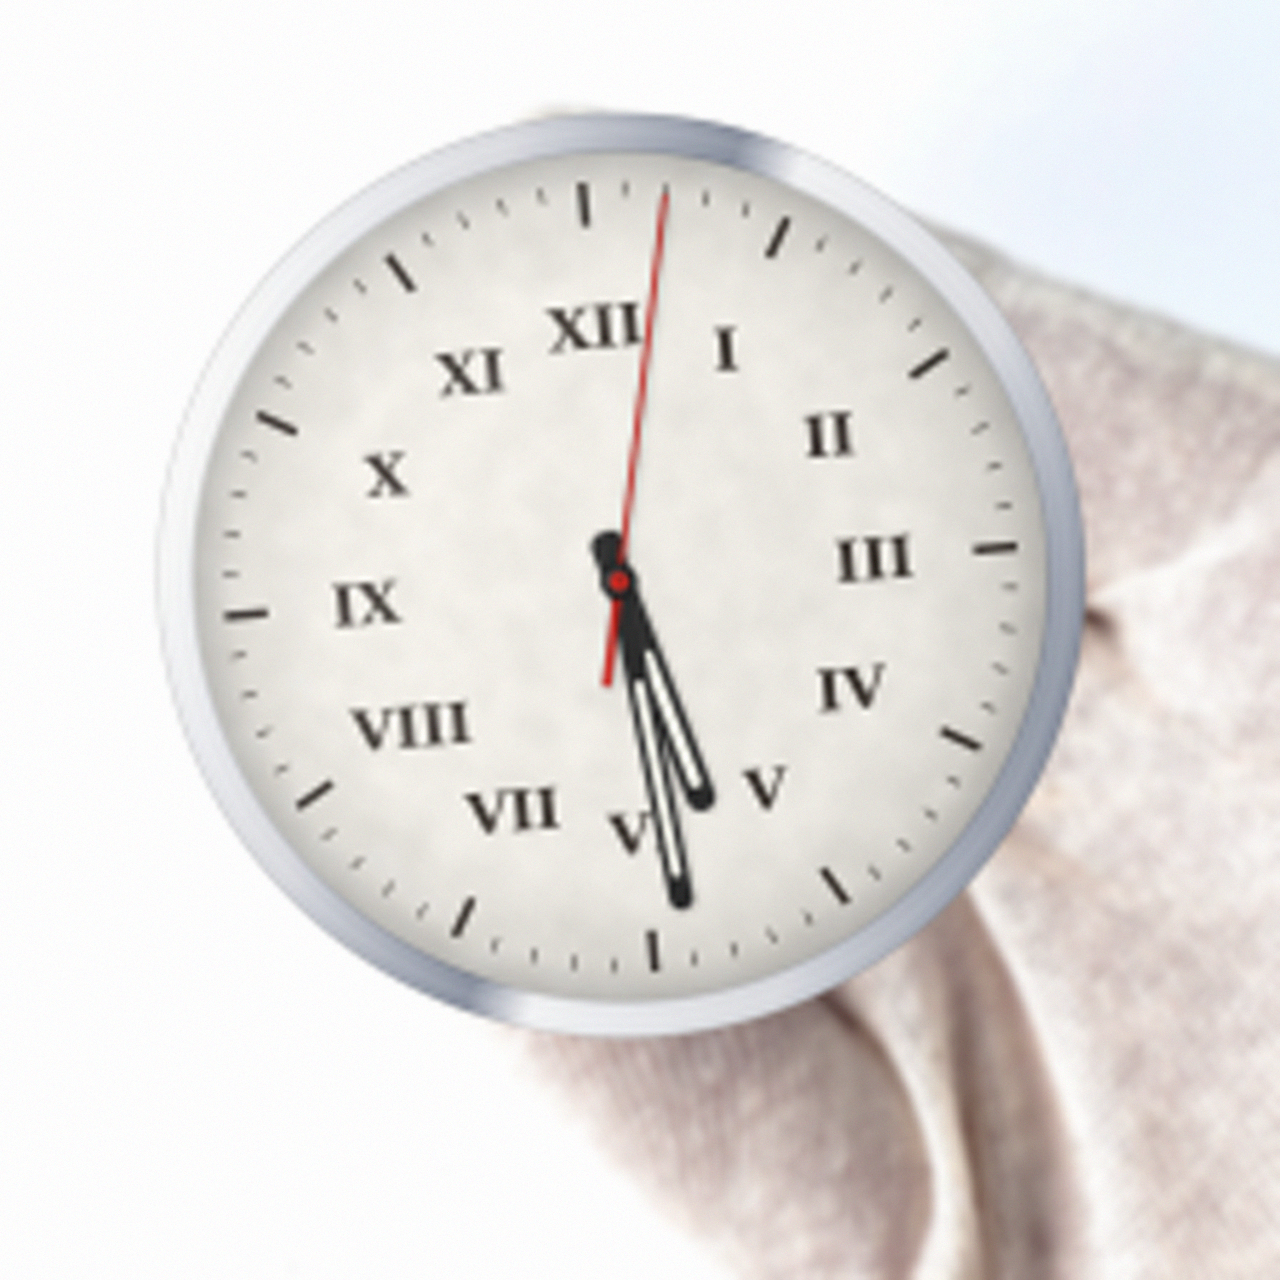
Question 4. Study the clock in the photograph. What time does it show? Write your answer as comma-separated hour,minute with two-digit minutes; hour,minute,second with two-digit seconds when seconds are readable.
5,29,02
